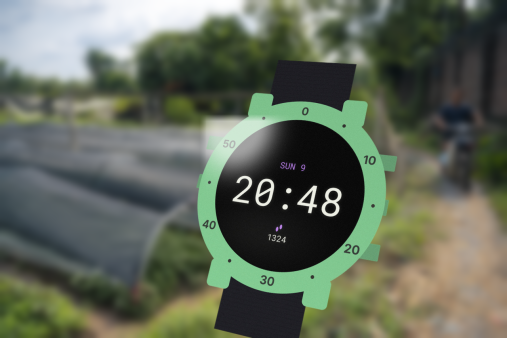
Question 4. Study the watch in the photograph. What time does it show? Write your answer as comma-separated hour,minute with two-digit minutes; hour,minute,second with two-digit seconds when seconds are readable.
20,48
